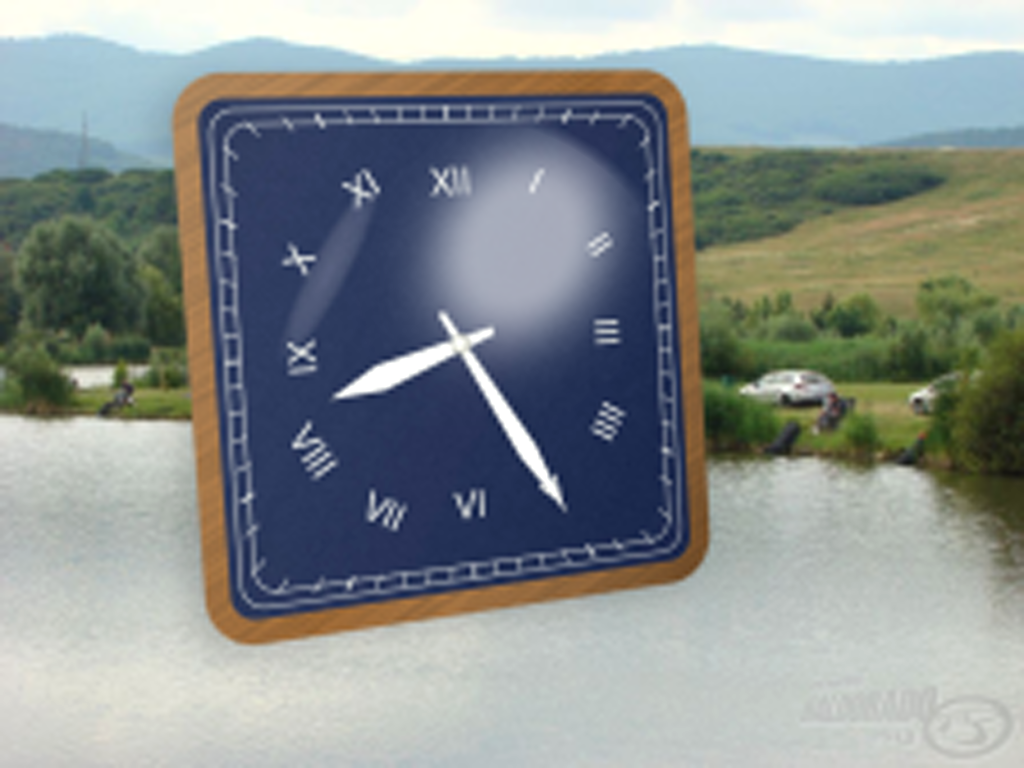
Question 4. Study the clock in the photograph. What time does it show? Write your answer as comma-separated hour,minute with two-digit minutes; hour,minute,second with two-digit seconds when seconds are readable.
8,25
